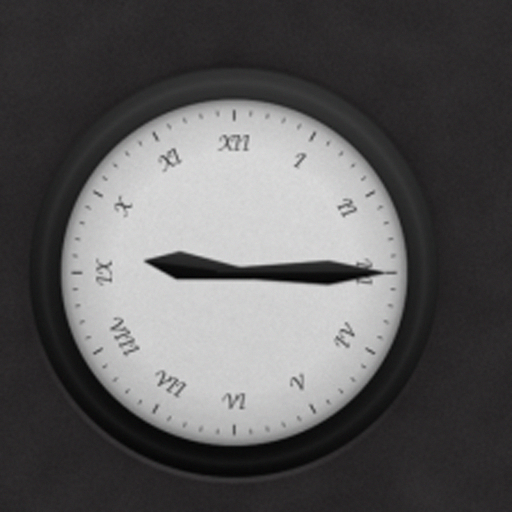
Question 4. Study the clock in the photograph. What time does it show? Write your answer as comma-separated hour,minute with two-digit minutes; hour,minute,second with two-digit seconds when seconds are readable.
9,15
